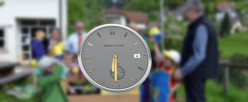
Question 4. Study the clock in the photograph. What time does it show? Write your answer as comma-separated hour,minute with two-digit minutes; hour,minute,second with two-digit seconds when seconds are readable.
6,31
